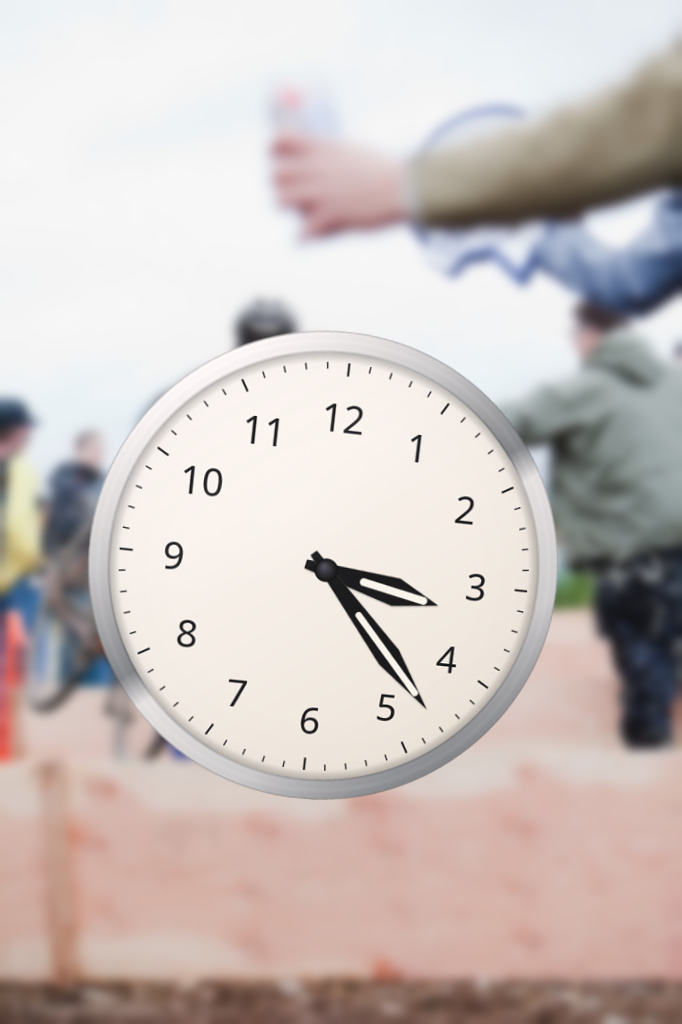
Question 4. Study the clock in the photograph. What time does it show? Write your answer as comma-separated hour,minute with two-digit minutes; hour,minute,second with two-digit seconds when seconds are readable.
3,23
